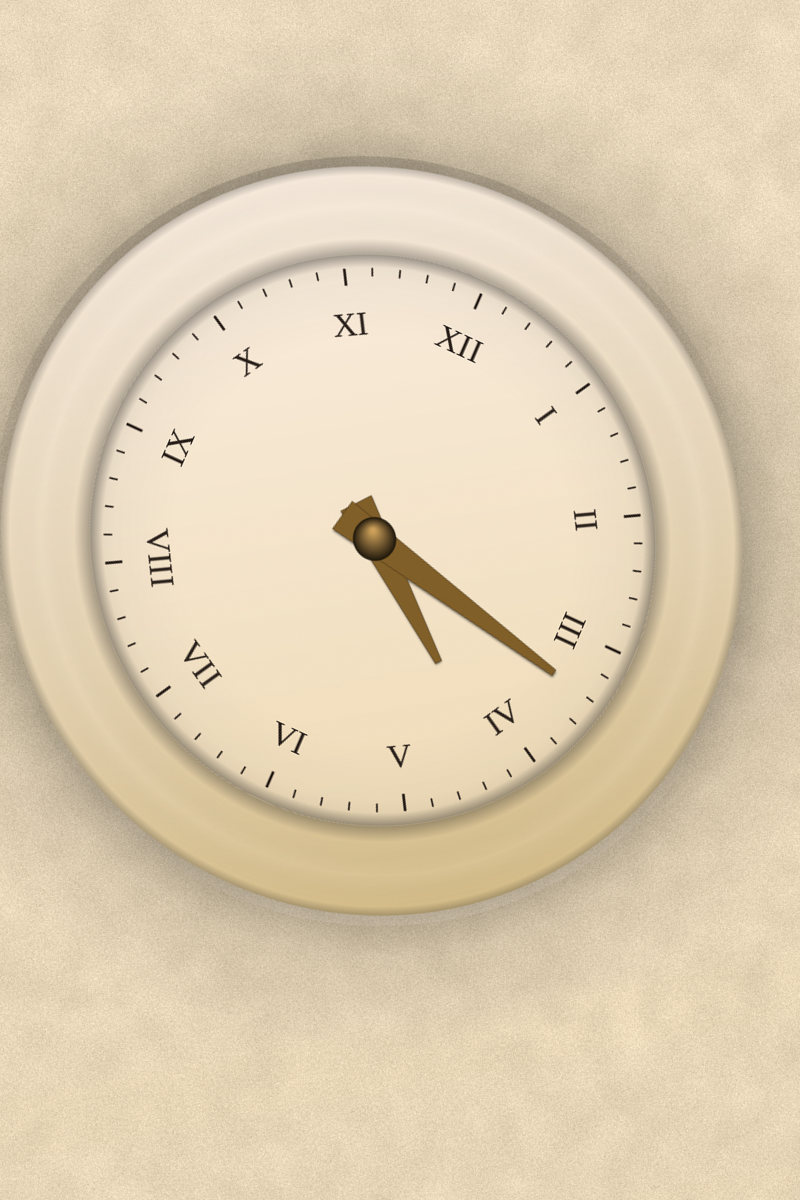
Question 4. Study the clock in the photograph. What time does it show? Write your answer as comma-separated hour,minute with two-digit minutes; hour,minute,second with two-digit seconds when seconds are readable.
4,17
